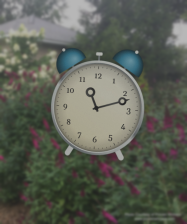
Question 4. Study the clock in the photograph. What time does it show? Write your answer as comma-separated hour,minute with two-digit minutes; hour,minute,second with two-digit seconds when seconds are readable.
11,12
